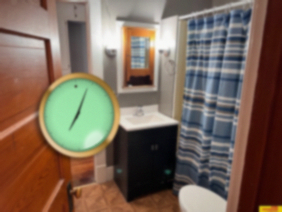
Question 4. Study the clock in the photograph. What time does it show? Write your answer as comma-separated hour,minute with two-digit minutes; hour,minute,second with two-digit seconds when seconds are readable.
7,04
